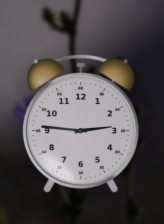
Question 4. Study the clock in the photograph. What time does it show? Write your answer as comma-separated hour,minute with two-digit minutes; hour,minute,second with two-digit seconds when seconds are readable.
2,46
